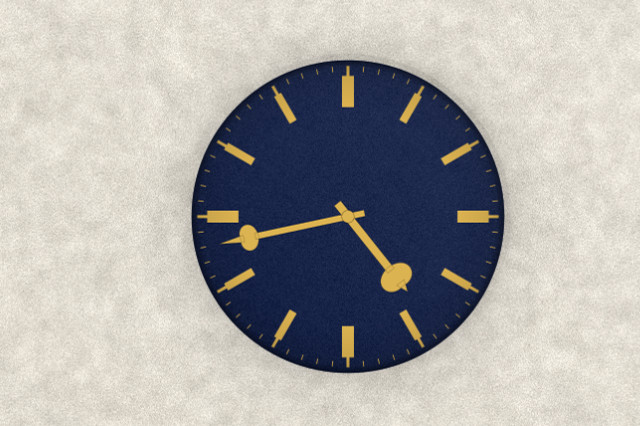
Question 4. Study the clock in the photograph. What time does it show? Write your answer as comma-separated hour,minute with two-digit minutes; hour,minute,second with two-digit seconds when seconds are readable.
4,43
